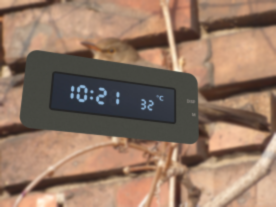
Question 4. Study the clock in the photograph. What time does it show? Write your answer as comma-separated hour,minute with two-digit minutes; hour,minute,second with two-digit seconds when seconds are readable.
10,21
